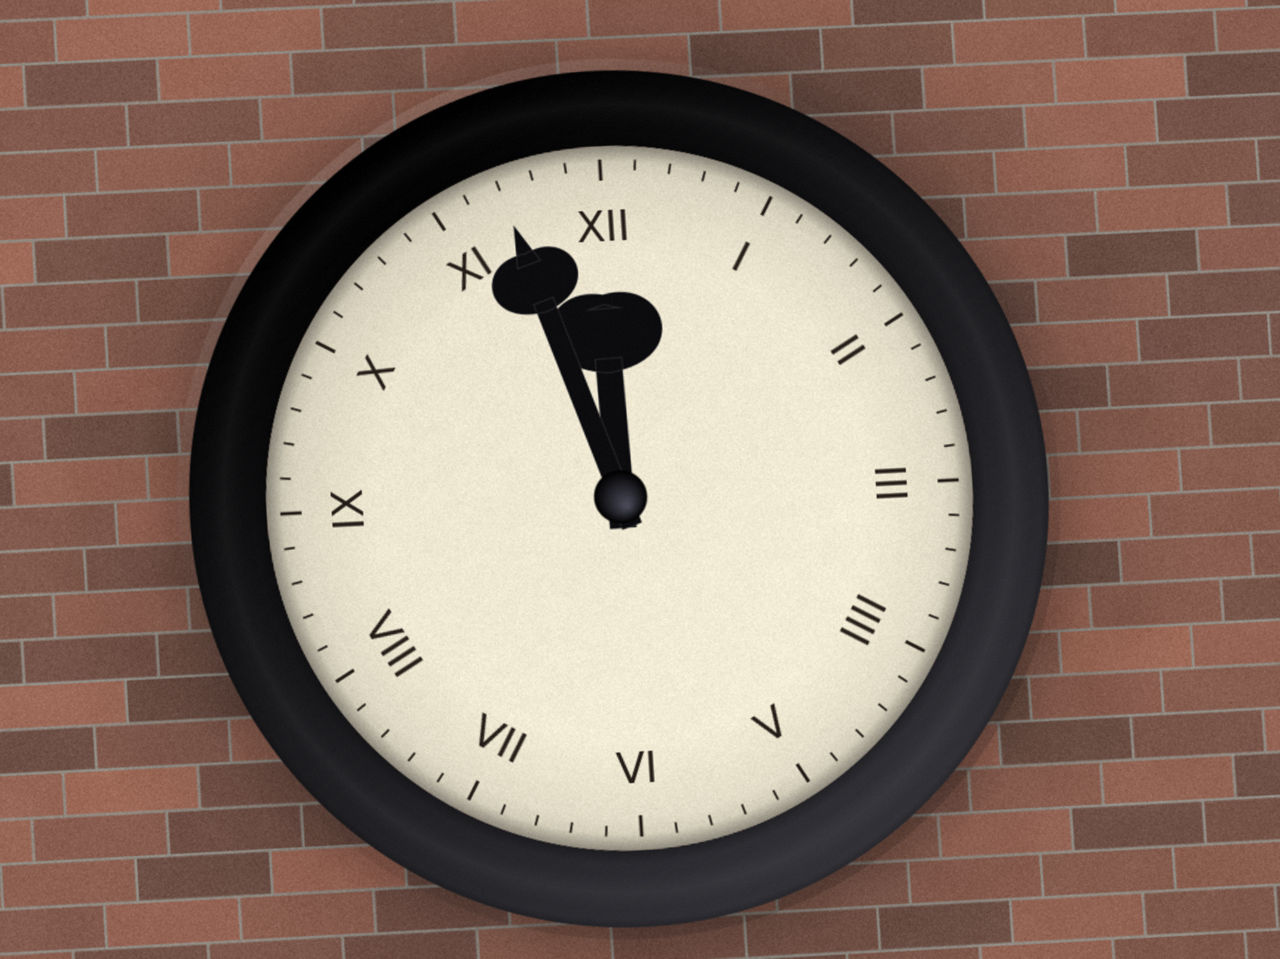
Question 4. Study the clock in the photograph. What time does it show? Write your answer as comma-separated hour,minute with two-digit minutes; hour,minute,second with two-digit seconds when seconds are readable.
11,57
